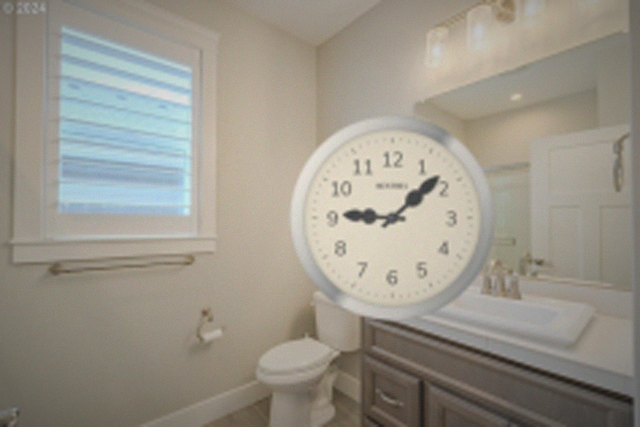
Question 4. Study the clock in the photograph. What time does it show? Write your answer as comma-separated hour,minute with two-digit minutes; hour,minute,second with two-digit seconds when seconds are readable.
9,08
